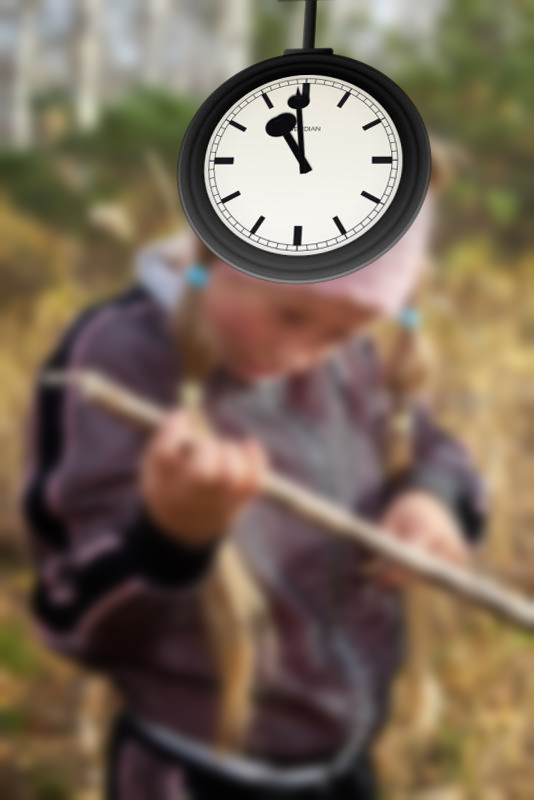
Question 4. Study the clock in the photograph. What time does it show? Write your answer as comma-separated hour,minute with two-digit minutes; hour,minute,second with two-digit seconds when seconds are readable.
10,59
